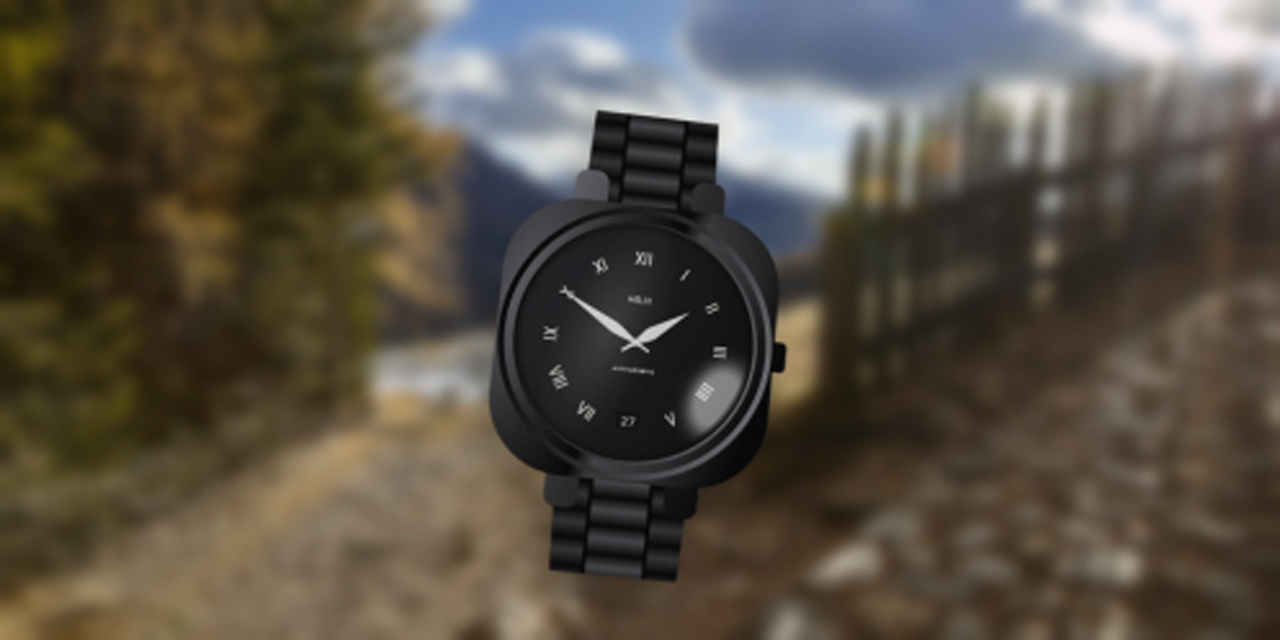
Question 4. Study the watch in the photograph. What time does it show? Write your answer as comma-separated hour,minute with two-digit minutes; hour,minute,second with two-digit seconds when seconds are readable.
1,50
